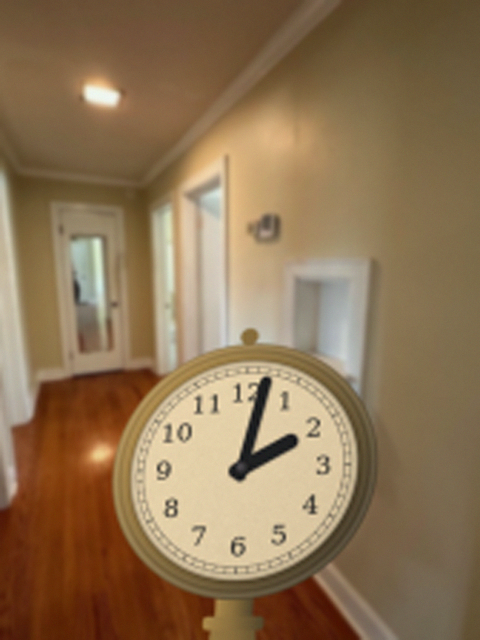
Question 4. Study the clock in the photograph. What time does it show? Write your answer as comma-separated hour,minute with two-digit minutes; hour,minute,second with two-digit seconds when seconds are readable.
2,02
